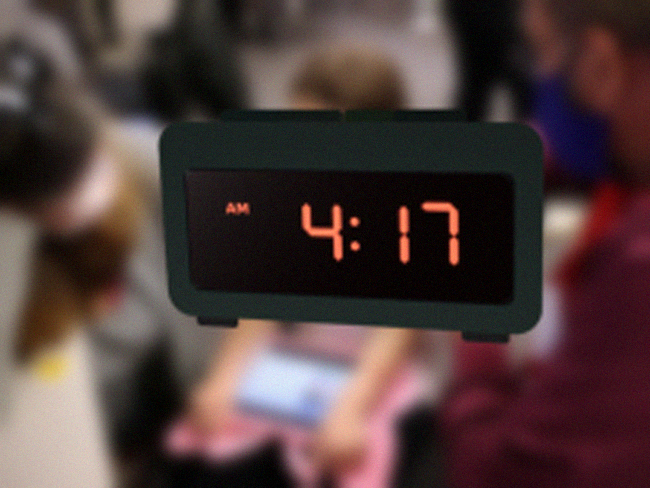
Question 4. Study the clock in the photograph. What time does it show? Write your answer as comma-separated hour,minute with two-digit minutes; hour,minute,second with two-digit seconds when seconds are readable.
4,17
